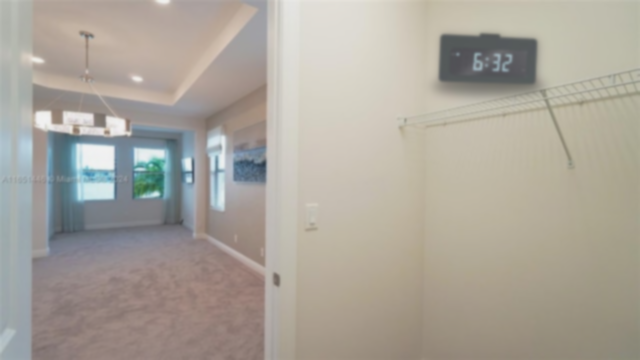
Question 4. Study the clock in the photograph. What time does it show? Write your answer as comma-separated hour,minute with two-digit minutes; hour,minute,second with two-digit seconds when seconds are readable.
6,32
